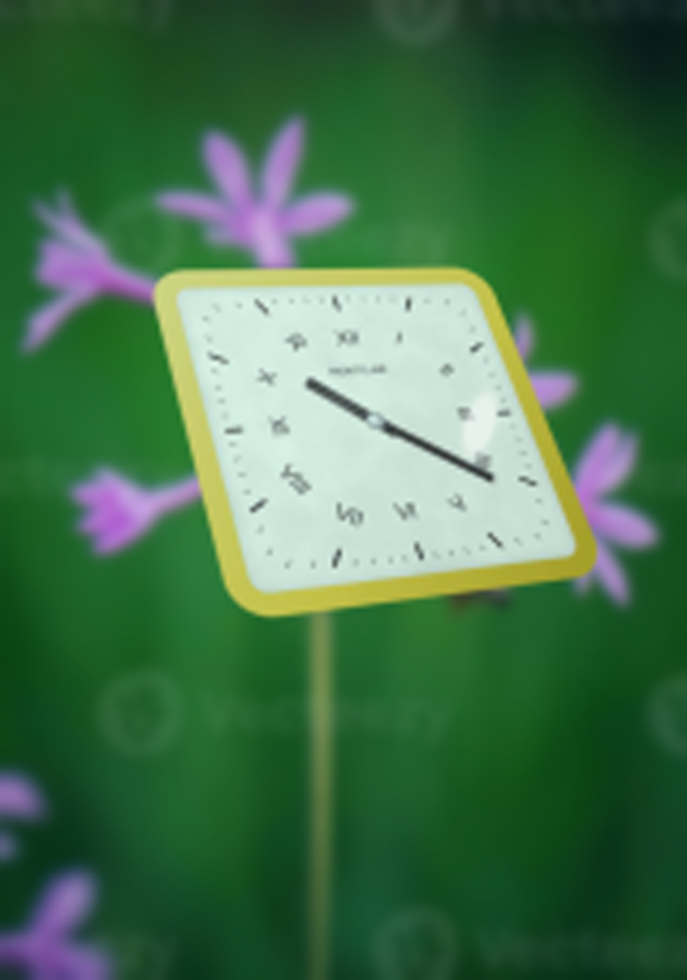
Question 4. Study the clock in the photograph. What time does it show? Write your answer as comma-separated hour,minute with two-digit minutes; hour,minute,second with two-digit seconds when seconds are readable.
10,21
